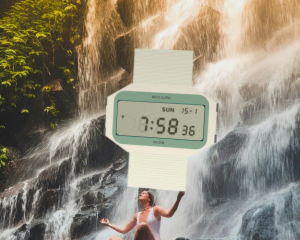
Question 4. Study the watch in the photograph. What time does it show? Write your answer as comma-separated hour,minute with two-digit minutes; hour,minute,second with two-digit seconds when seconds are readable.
7,58,36
